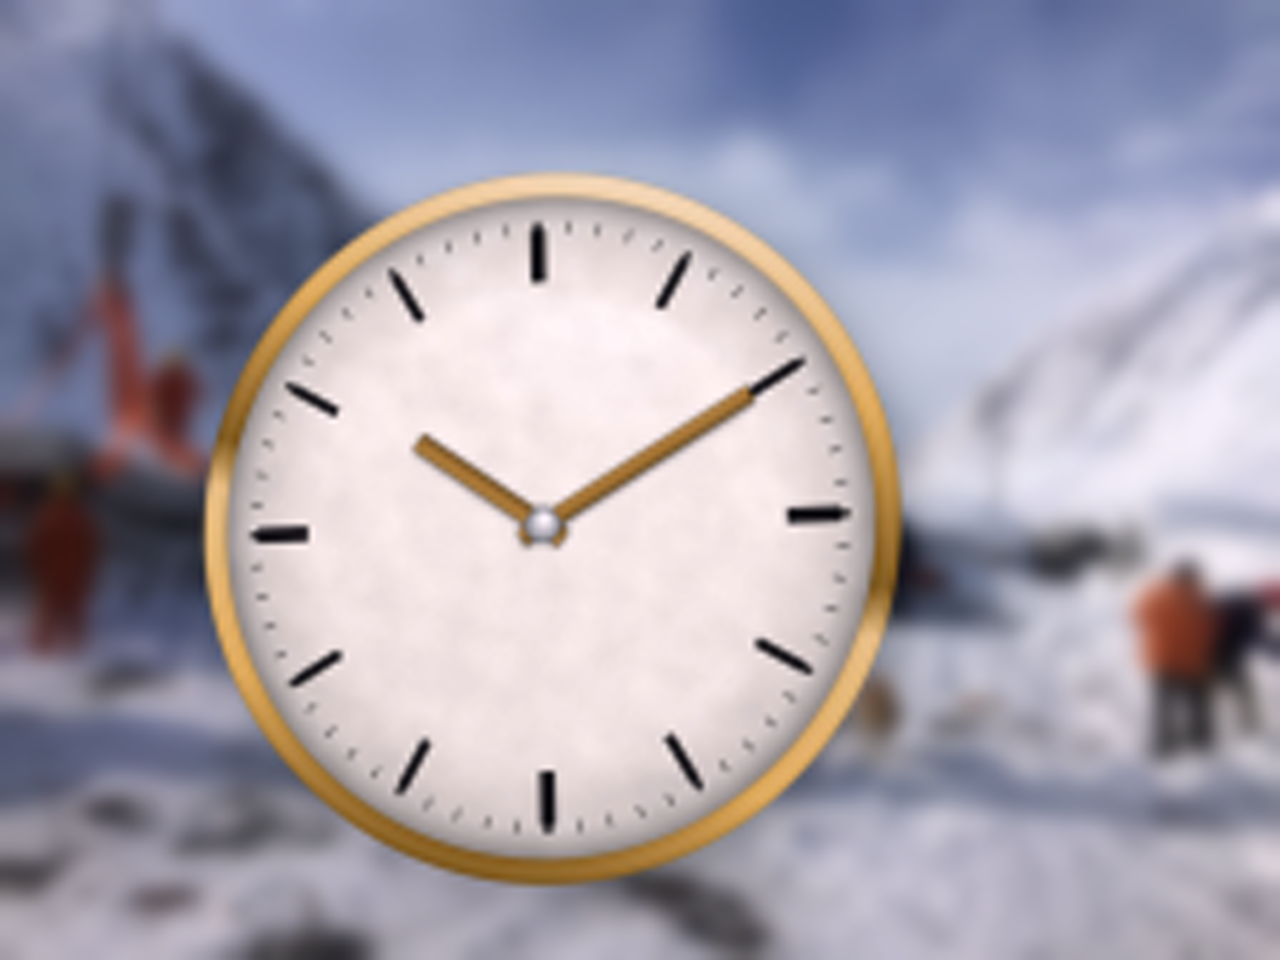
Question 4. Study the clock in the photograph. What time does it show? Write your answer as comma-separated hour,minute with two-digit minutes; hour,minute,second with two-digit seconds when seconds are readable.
10,10
